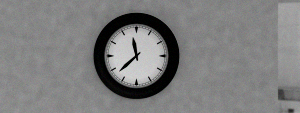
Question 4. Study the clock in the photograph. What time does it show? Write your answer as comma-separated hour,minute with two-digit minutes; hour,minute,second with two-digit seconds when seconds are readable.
11,38
